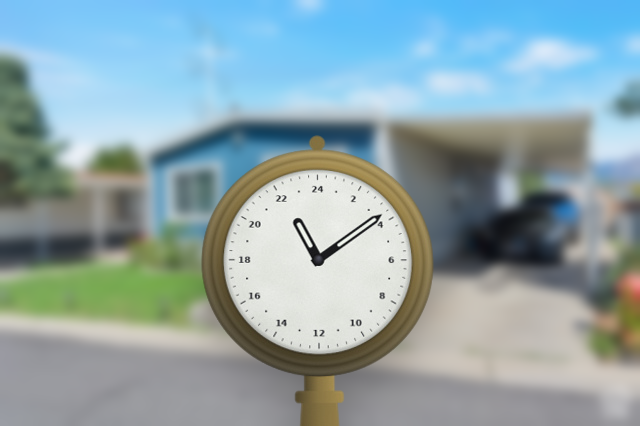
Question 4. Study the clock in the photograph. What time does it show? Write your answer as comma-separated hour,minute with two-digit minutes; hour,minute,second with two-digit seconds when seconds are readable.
22,09
